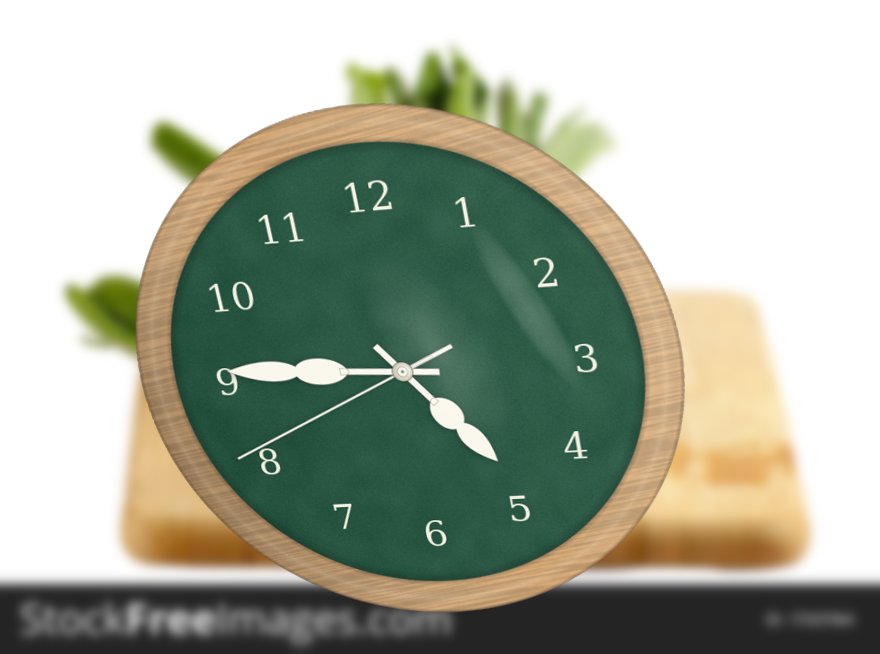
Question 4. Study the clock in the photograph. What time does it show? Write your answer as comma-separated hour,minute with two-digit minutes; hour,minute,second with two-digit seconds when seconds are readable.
4,45,41
